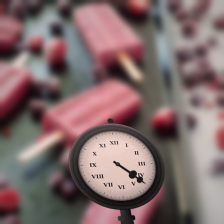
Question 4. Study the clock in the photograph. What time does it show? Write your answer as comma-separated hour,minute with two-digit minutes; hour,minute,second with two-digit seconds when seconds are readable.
4,22
